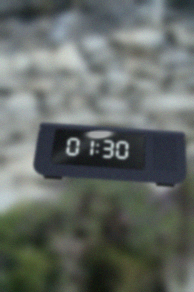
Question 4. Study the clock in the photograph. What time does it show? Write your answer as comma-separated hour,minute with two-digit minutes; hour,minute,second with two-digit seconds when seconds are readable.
1,30
